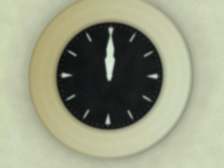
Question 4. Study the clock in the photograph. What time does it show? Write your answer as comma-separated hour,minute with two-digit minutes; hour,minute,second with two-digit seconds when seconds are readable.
12,00
